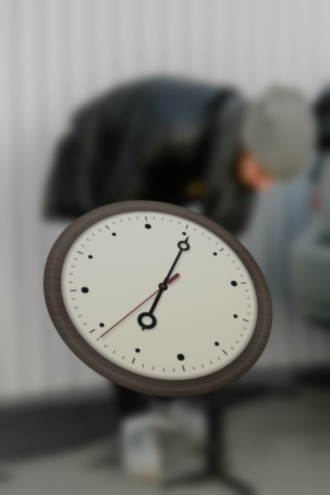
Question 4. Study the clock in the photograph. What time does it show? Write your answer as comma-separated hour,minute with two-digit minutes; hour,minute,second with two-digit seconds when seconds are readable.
7,05,39
